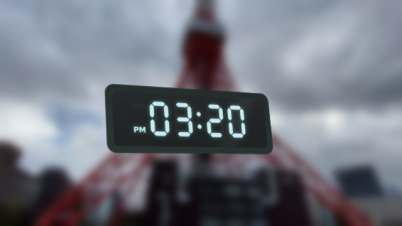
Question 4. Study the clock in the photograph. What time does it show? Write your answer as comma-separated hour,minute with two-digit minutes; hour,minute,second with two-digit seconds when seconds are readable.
3,20
